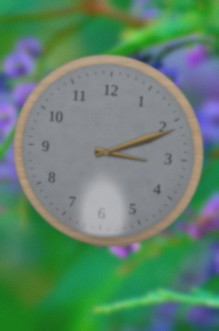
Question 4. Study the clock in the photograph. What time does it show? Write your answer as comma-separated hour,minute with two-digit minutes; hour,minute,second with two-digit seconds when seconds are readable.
3,11
